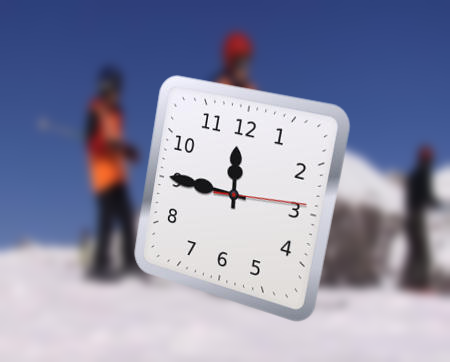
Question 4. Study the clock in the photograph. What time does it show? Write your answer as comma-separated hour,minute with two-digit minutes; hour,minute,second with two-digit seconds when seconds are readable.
11,45,14
